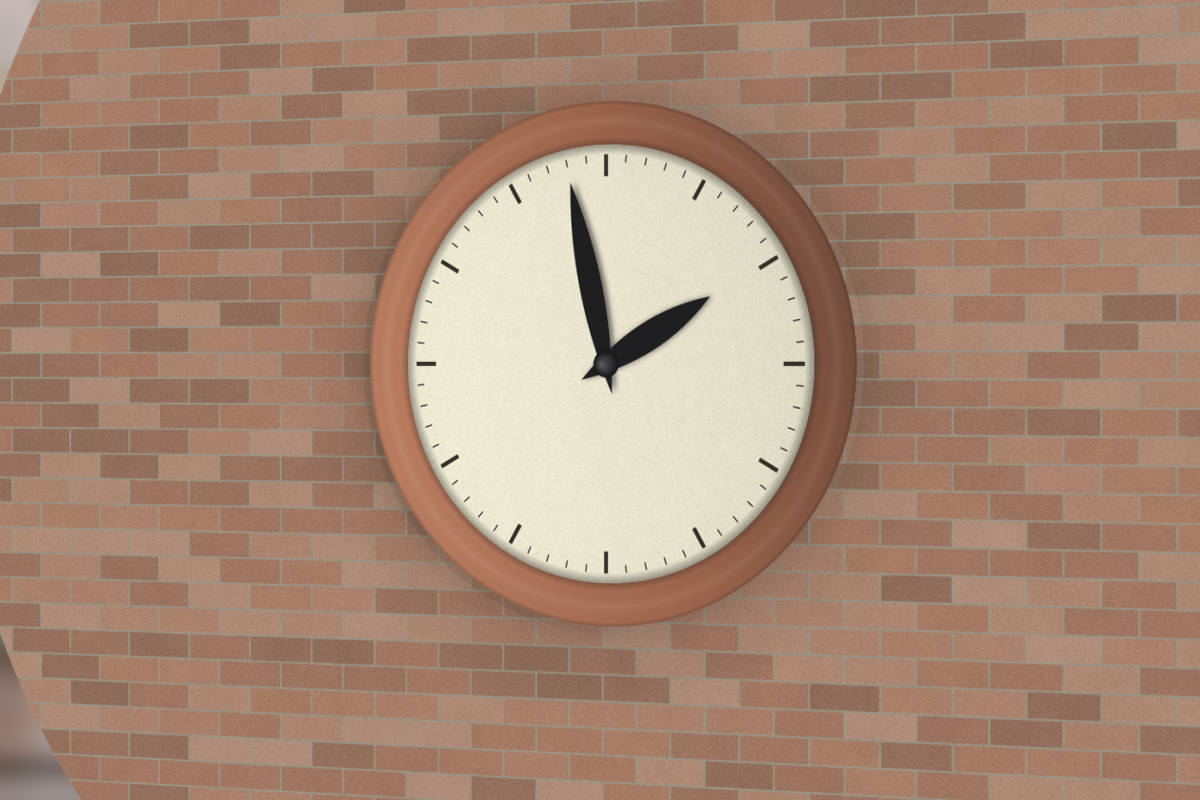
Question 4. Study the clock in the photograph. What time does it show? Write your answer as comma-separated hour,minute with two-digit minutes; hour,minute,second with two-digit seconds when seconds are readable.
1,58
